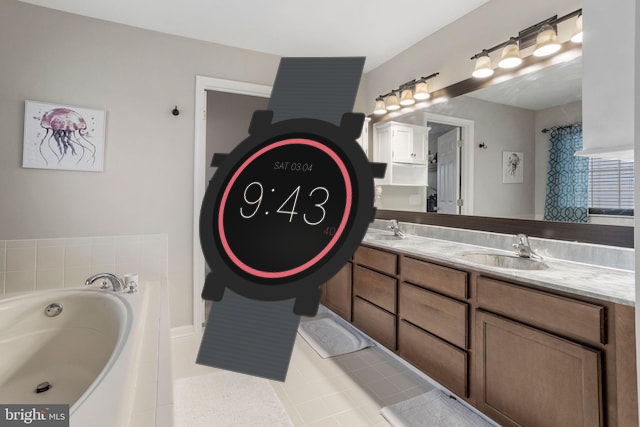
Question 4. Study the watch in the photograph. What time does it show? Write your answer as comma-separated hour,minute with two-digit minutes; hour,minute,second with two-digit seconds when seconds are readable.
9,43,40
